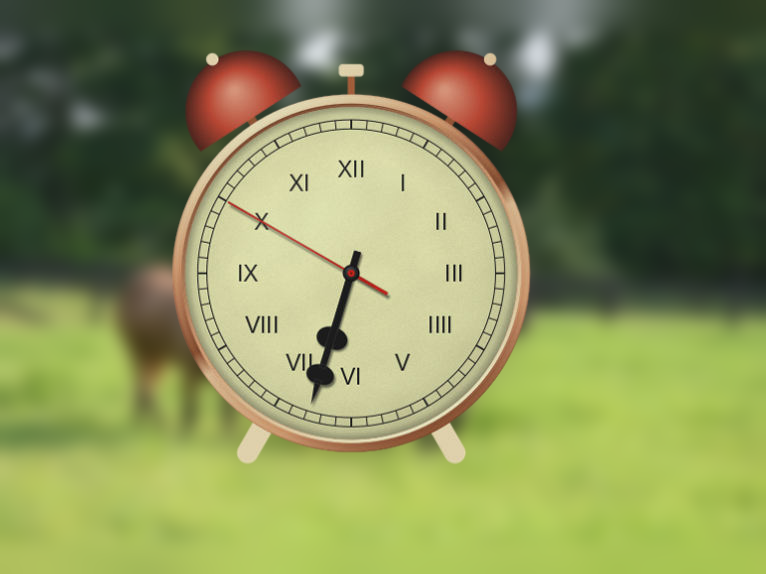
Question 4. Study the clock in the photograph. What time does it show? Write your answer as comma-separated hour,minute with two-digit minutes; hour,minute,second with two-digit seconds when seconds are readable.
6,32,50
